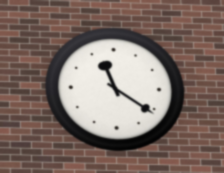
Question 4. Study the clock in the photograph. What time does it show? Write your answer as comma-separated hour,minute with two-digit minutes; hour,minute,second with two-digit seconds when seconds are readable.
11,21
